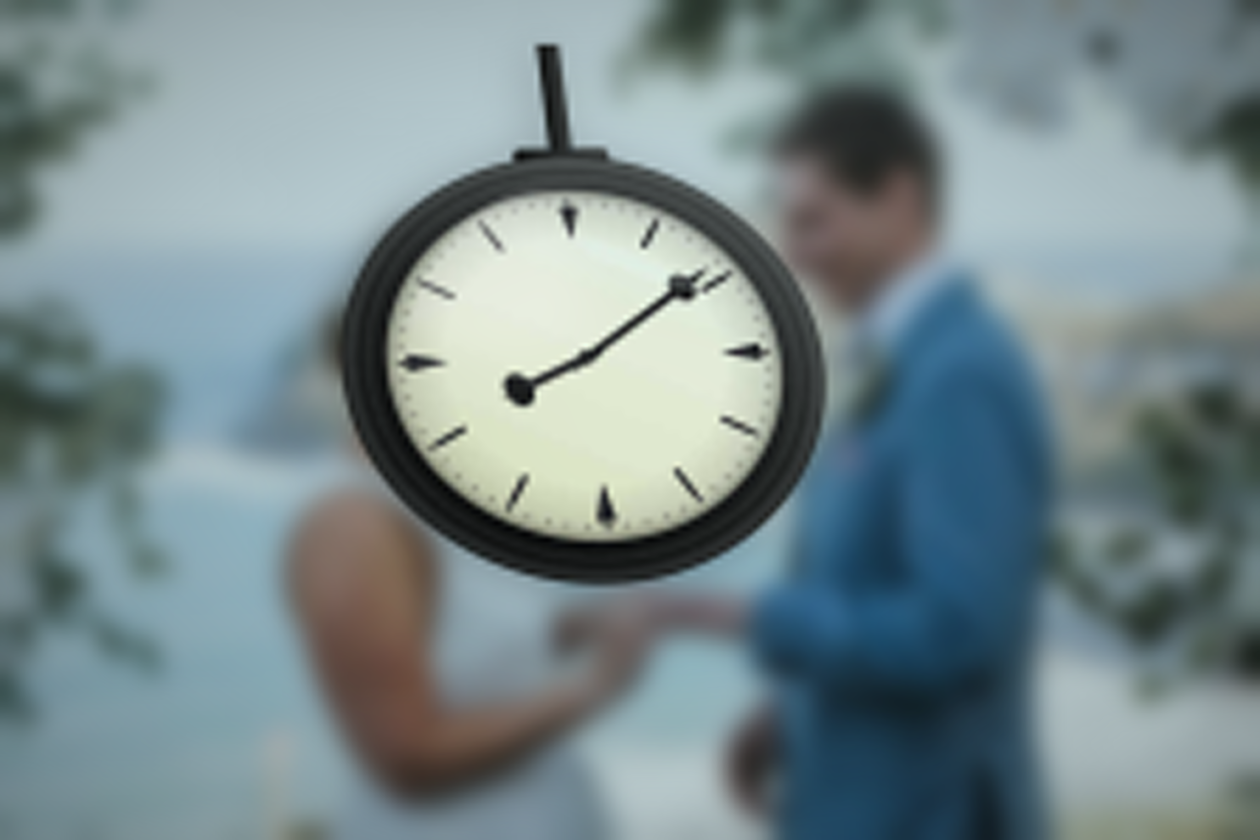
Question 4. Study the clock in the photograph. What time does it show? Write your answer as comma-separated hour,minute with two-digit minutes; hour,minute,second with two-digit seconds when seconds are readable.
8,09
